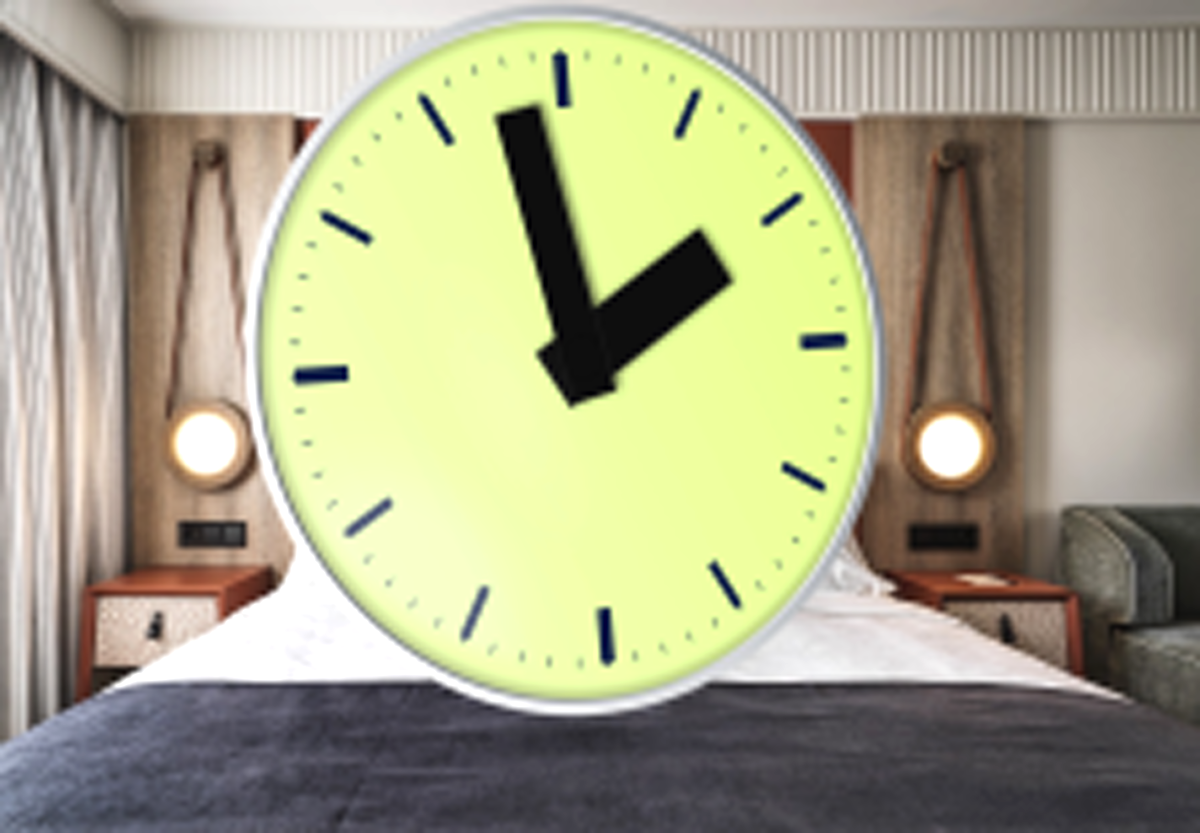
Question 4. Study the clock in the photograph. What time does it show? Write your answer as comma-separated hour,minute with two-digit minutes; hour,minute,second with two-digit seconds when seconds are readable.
1,58
